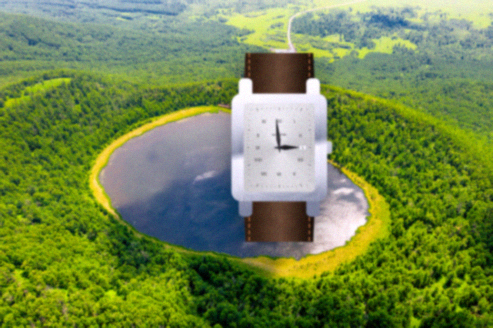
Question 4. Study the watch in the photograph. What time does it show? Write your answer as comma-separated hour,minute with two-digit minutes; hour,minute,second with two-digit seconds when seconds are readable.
2,59
